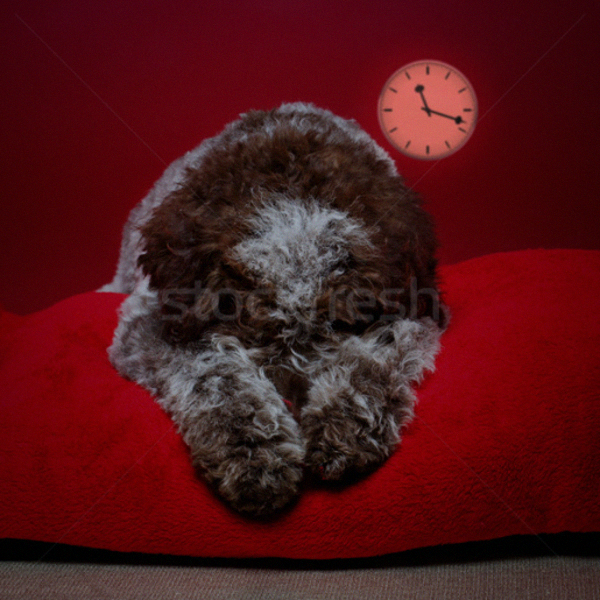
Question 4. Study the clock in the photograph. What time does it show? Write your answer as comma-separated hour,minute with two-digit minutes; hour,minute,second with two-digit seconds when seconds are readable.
11,18
